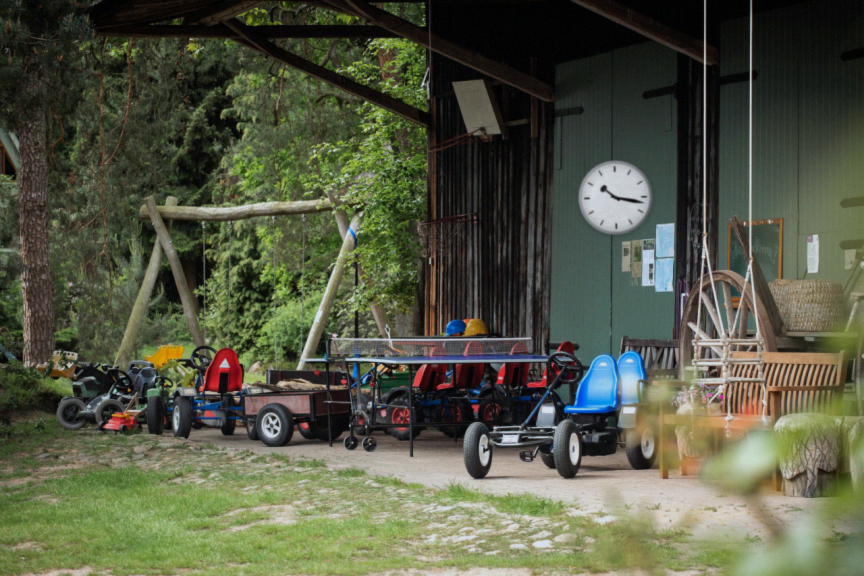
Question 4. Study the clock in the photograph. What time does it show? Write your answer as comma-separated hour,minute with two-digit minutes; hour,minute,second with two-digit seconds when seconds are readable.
10,17
